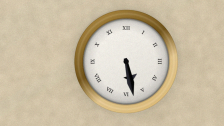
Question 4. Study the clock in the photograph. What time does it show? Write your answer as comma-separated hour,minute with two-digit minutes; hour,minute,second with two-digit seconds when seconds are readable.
5,28
